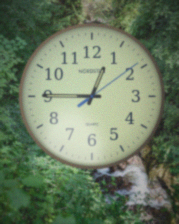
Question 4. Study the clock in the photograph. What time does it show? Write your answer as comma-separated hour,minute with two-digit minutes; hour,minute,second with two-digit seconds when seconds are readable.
12,45,09
